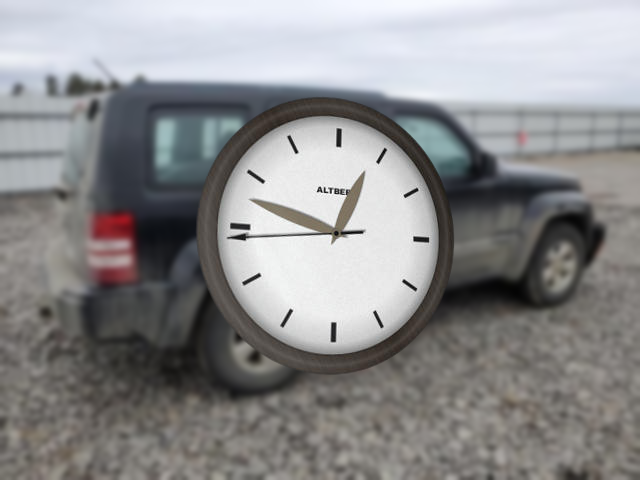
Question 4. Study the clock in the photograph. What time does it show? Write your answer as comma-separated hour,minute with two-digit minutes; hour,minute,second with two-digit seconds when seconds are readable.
12,47,44
